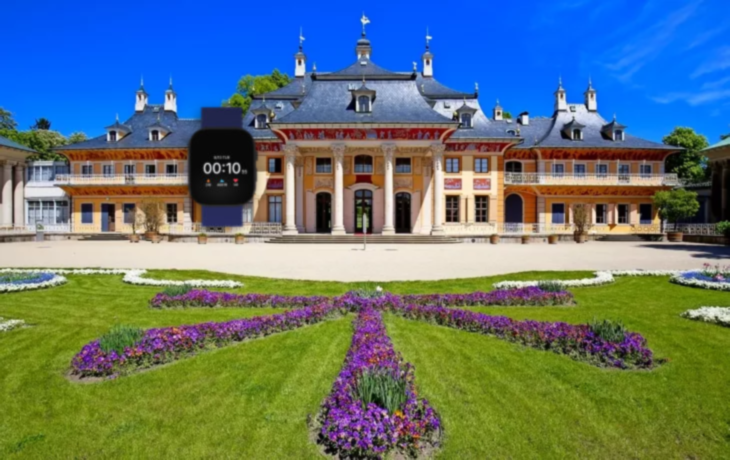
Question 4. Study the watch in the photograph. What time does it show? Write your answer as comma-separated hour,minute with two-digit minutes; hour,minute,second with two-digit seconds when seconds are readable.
0,10
